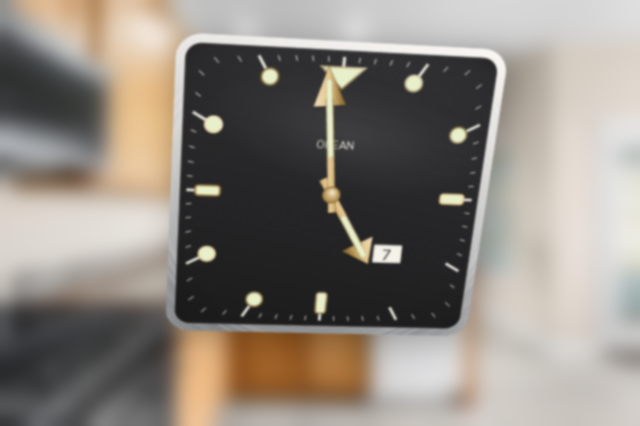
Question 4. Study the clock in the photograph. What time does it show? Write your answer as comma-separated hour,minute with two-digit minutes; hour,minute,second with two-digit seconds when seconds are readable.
4,59
